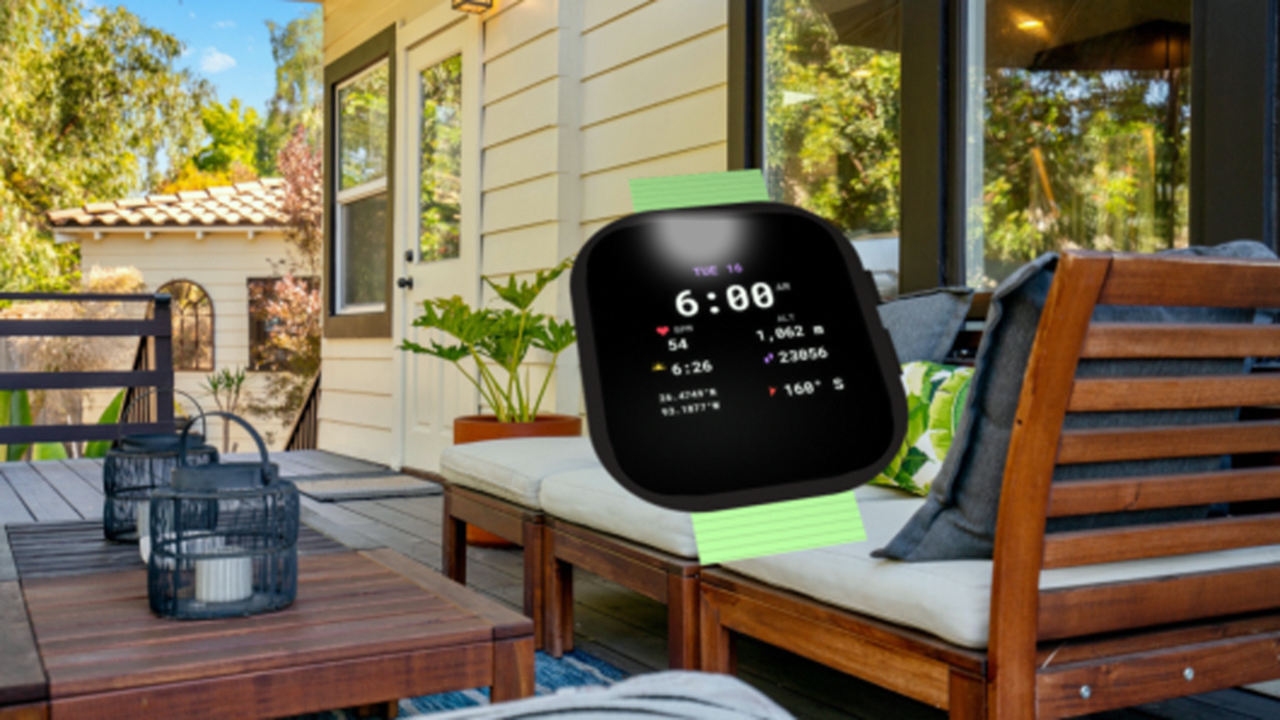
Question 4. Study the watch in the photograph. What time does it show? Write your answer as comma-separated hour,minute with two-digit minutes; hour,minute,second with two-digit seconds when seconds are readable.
6,00
